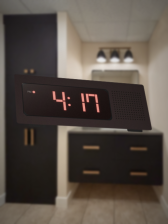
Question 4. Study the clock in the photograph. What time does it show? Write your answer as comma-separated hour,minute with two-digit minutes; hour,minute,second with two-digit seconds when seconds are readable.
4,17
